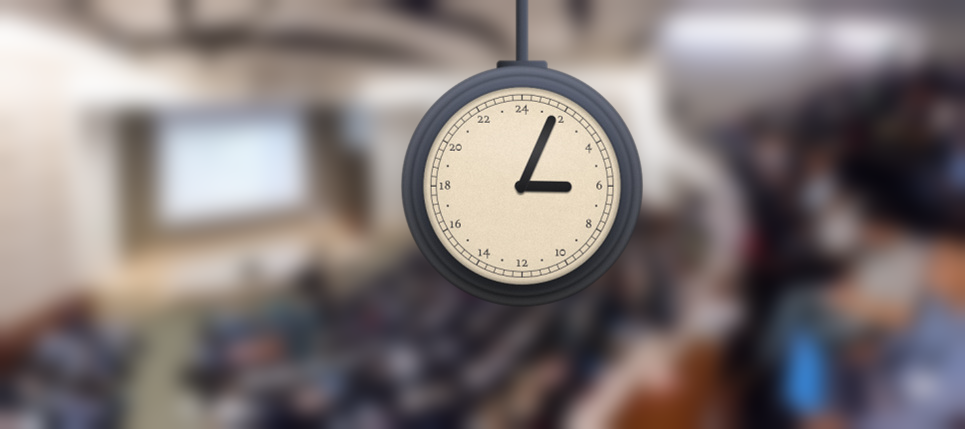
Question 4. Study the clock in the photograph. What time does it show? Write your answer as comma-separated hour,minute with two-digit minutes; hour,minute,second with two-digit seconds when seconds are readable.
6,04
